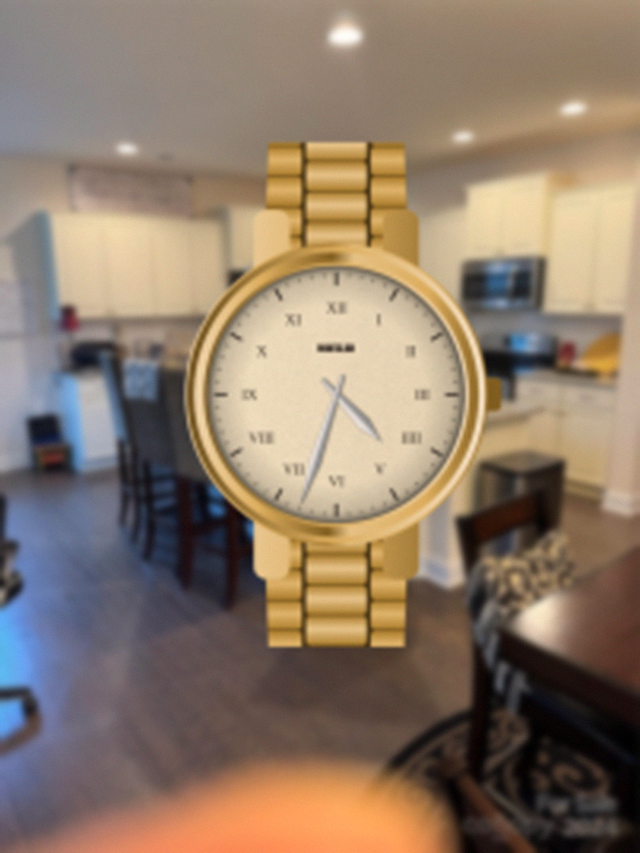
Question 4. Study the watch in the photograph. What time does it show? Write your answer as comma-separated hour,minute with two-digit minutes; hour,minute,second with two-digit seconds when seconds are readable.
4,33
